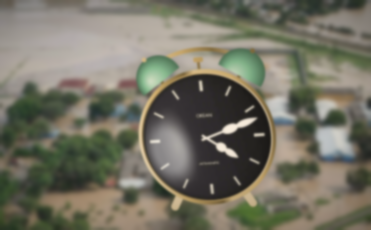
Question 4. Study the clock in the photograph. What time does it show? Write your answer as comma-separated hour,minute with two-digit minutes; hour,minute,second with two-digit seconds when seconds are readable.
4,12
